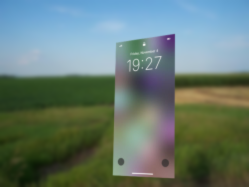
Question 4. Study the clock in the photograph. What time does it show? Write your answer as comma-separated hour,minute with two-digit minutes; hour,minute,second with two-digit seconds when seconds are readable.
19,27
